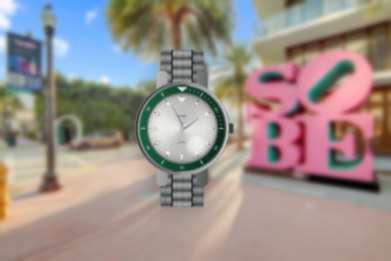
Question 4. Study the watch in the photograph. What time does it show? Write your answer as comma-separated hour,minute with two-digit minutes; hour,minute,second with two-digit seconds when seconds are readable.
1,56
